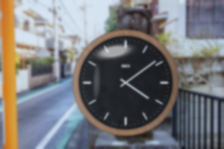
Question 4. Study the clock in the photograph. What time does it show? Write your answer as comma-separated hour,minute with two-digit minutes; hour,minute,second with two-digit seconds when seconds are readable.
4,09
